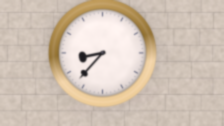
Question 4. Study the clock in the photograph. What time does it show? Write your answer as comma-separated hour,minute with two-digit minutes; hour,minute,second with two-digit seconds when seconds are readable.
8,37
